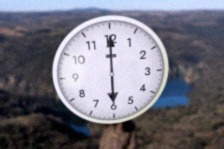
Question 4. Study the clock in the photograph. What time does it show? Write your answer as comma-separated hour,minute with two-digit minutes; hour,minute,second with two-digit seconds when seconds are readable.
6,00
